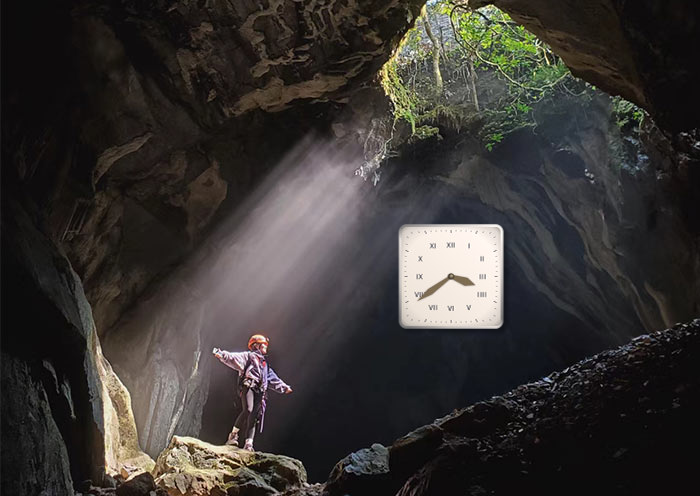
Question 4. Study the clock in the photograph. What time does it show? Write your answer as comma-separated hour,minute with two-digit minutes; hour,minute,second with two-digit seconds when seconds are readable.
3,39
